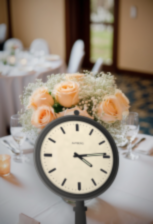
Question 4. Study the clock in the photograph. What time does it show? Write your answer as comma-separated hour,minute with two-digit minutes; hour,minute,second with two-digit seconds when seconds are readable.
4,14
